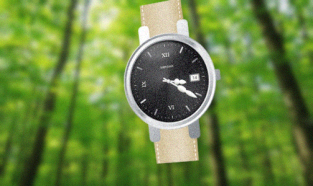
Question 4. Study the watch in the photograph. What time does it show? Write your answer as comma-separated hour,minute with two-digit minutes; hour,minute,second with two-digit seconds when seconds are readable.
3,21
